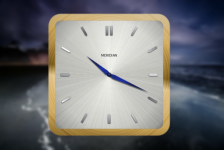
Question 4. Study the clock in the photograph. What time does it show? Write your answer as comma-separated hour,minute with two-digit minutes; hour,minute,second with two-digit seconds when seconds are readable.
10,19
